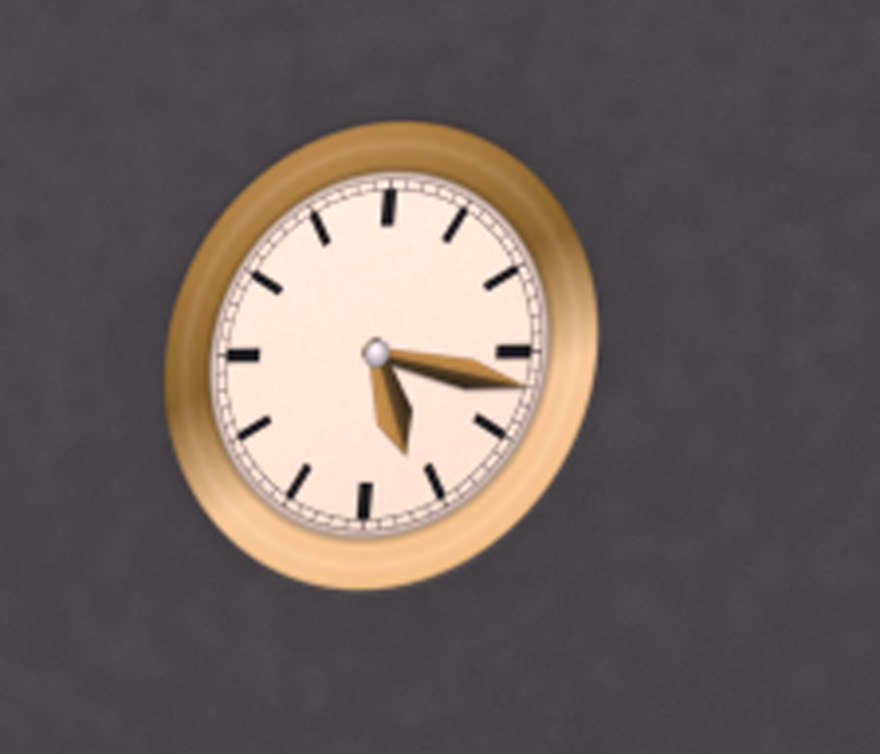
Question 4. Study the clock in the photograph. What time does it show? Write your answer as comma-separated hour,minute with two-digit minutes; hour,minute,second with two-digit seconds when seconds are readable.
5,17
